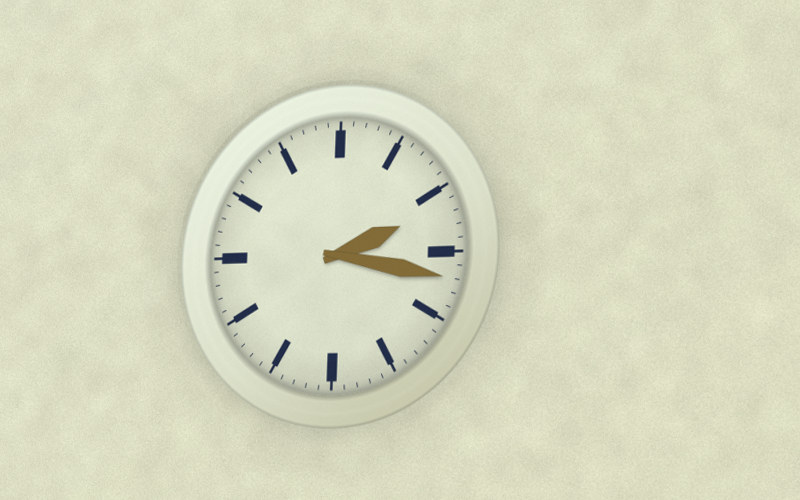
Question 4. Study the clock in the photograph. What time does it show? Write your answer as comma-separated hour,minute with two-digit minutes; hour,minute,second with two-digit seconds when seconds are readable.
2,17
